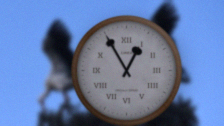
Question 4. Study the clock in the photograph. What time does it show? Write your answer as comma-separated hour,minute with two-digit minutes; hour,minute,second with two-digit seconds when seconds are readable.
12,55
